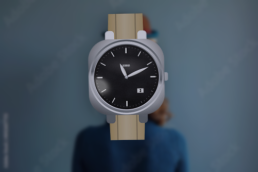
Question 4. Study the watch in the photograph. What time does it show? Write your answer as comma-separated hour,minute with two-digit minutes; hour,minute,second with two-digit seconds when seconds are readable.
11,11
